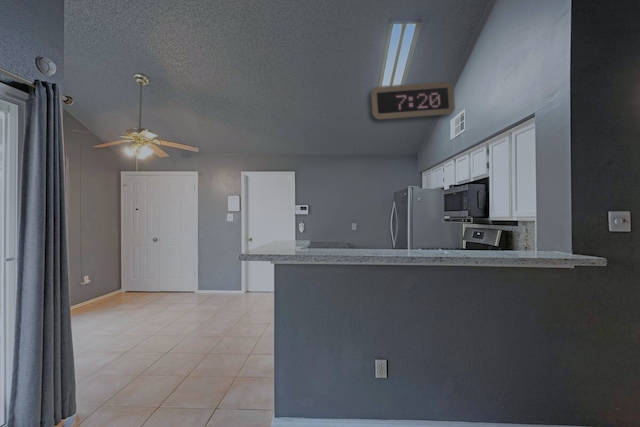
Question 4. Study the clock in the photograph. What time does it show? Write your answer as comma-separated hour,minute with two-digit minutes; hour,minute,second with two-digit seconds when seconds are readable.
7,20
